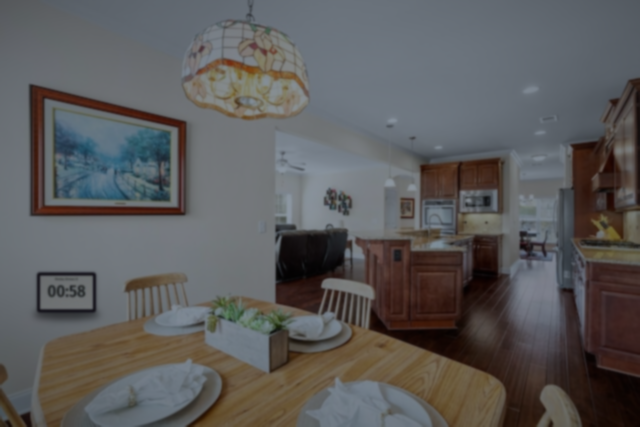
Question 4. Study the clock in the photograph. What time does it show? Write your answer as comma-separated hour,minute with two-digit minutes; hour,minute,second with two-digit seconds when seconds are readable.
0,58
